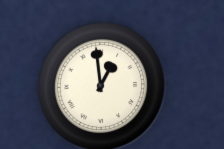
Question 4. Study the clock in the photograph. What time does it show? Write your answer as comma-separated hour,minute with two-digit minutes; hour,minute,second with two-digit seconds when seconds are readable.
12,59
